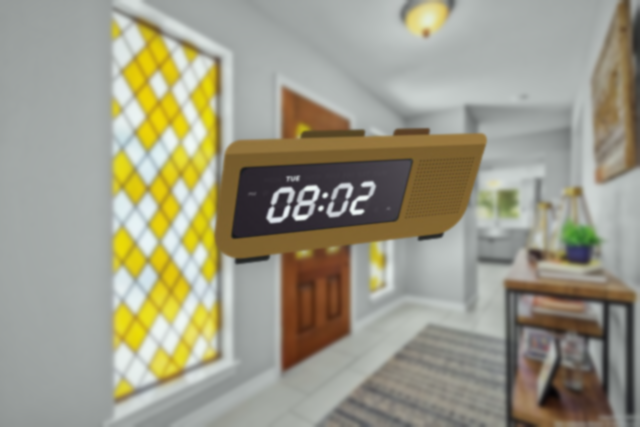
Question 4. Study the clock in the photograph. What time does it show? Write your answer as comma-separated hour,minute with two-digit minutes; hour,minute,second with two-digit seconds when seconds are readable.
8,02
